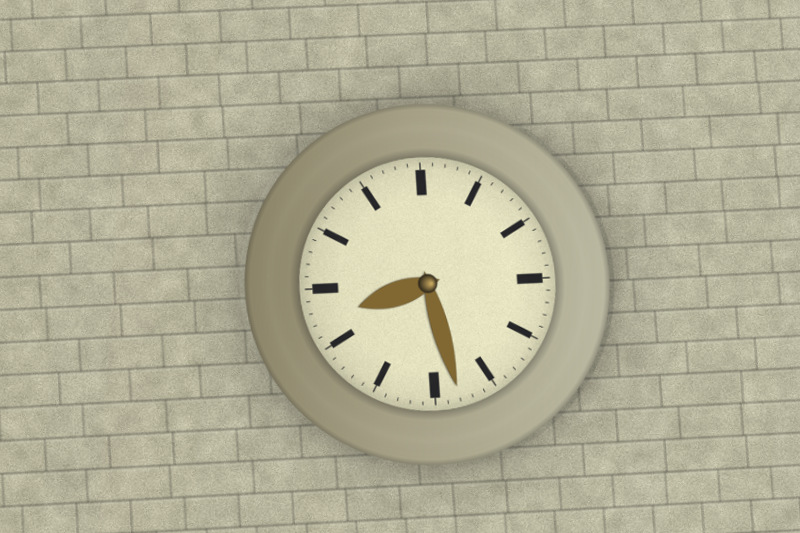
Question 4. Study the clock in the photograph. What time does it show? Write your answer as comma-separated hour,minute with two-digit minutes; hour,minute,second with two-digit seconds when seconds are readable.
8,28
